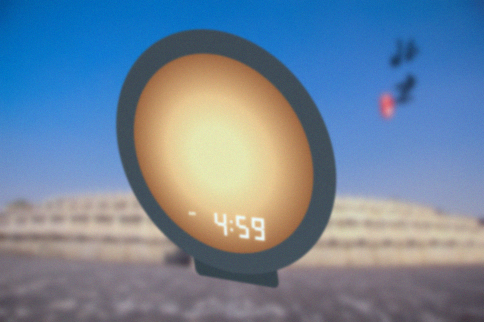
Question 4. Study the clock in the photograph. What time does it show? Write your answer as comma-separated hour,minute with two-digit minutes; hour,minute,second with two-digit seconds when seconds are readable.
4,59
